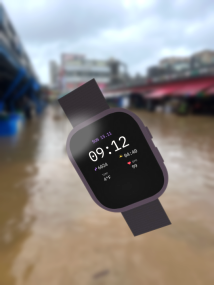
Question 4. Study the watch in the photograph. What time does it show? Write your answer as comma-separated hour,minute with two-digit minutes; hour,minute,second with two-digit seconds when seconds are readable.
9,12
